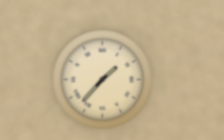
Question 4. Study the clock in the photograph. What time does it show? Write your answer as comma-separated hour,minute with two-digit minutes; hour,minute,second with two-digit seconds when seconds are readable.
1,37
